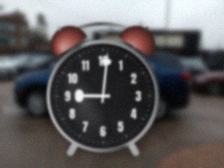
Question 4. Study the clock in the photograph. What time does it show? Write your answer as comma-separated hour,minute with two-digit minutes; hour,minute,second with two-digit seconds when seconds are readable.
9,01
